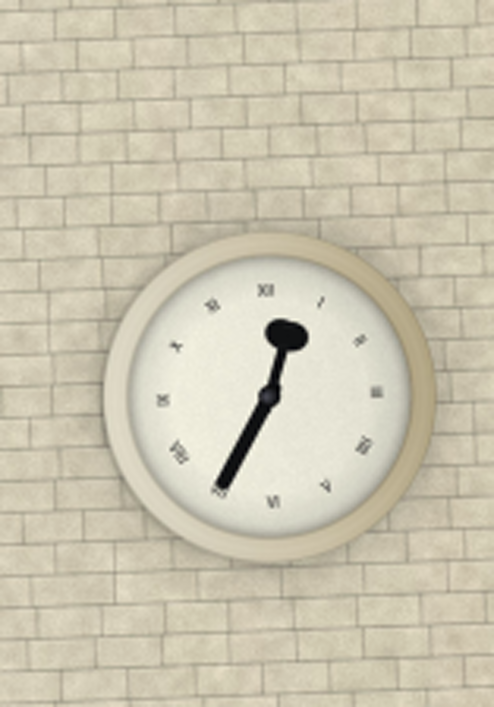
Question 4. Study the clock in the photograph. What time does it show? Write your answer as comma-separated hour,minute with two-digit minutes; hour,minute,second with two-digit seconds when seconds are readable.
12,35
